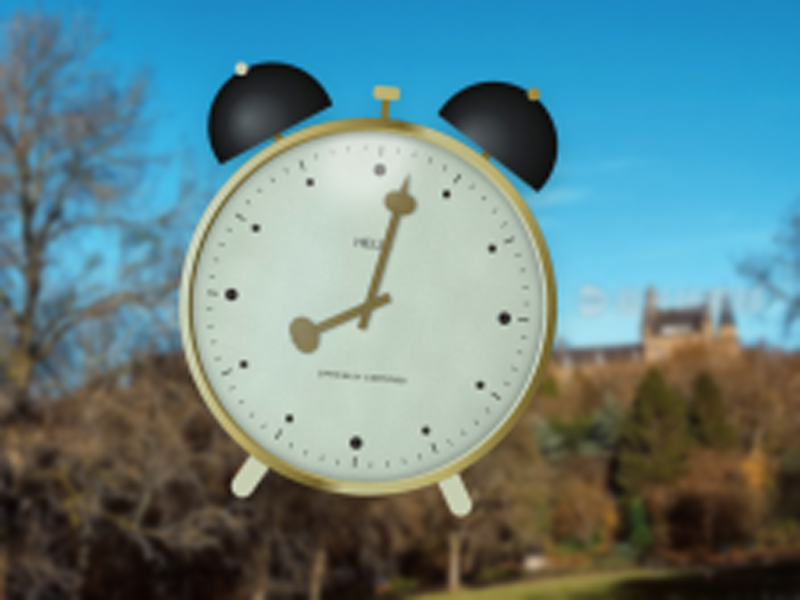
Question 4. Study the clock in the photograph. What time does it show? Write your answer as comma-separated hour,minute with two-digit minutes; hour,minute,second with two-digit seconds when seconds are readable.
8,02
